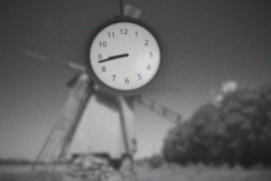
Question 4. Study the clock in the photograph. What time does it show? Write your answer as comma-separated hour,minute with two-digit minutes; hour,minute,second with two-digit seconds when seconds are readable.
8,43
